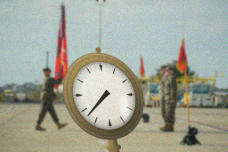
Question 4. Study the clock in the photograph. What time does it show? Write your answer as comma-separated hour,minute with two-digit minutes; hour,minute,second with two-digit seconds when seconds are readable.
7,38
